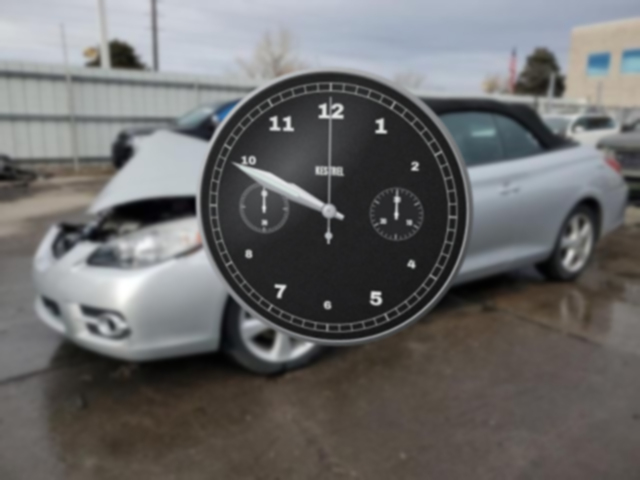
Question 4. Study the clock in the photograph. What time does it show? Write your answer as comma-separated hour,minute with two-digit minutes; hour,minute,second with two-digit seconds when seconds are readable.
9,49
